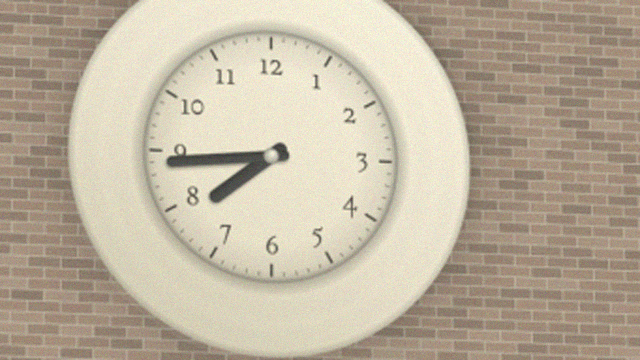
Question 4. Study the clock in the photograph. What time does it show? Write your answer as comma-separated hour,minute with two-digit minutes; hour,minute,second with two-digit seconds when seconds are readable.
7,44
